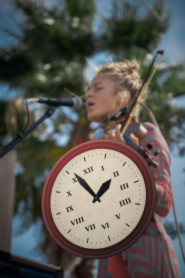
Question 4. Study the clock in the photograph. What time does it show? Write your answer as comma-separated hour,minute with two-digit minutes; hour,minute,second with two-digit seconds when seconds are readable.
1,56
